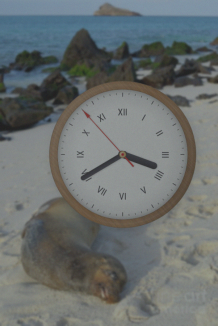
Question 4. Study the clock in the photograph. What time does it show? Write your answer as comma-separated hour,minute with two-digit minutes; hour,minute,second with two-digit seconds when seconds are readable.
3,39,53
